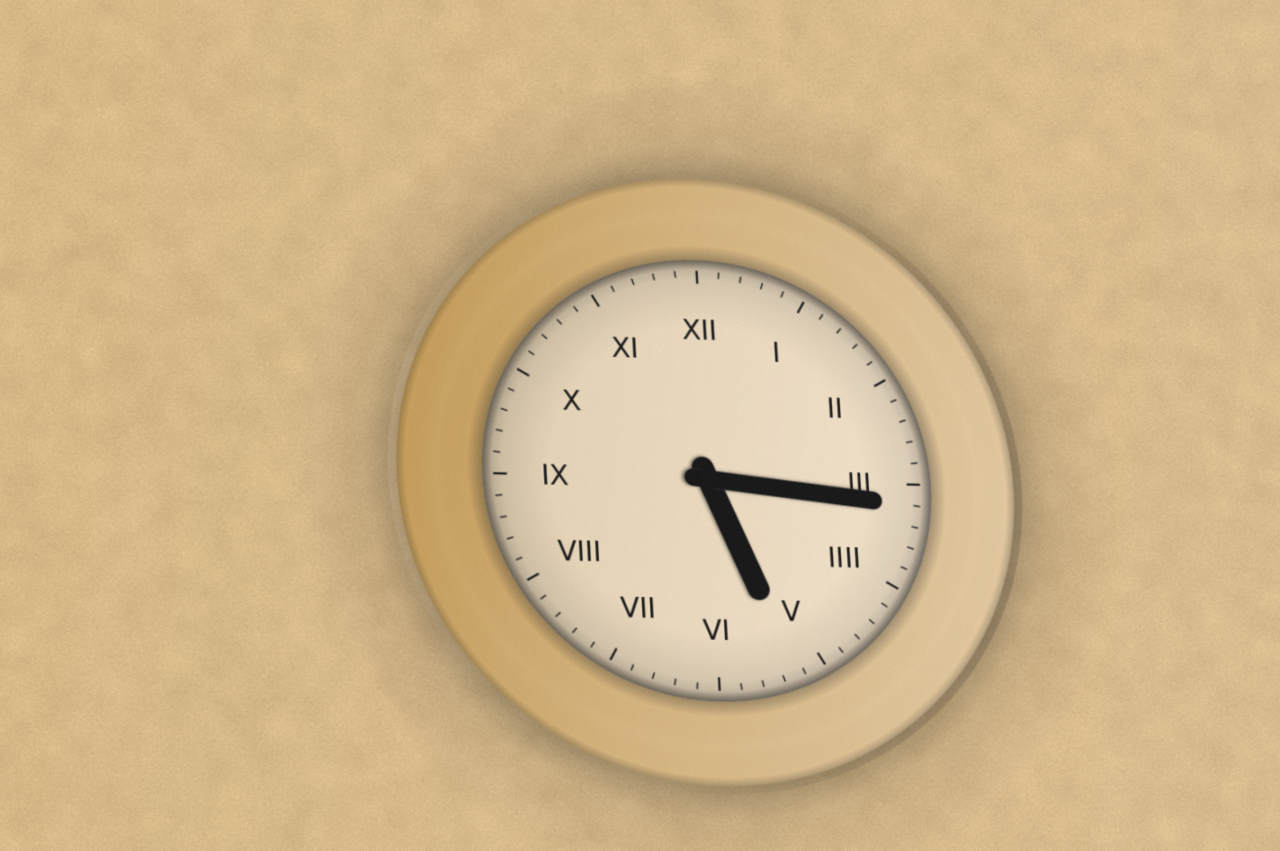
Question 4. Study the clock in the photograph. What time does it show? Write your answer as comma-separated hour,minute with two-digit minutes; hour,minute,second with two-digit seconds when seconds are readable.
5,16
